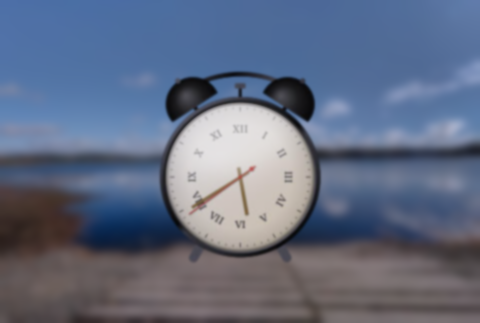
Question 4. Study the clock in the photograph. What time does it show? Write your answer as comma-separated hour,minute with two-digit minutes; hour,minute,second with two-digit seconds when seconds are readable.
5,39,39
